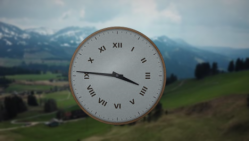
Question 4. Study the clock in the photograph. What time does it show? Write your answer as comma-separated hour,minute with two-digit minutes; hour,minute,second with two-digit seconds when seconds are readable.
3,46
